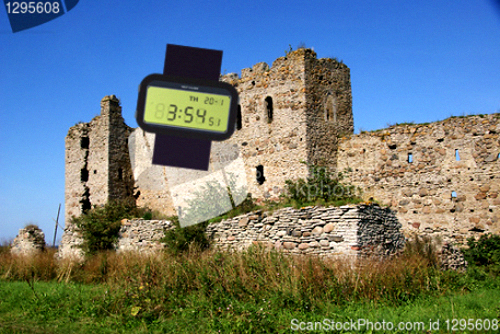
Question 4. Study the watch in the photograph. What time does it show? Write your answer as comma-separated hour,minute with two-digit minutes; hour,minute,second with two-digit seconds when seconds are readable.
3,54,51
